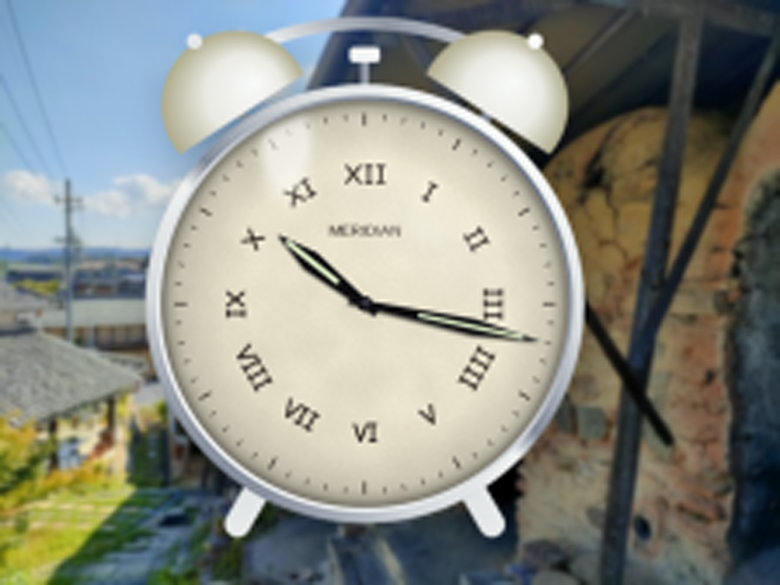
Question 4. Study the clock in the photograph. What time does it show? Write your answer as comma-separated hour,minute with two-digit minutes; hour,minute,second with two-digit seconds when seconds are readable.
10,17
